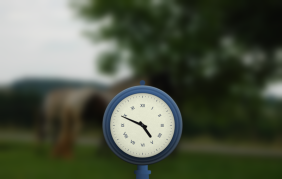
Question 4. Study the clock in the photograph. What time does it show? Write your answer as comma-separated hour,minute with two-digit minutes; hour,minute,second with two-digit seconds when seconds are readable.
4,49
